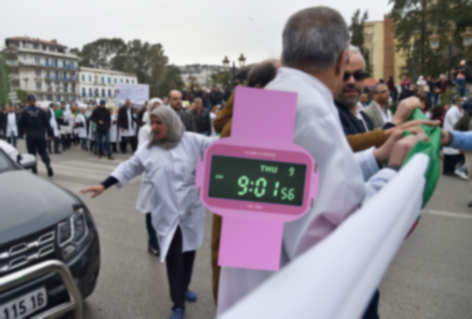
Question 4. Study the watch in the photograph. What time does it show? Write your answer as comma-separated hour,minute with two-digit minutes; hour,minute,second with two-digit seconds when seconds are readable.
9,01,56
